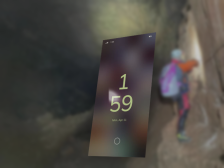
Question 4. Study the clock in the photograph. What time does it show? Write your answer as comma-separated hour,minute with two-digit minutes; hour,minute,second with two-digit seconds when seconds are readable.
1,59
